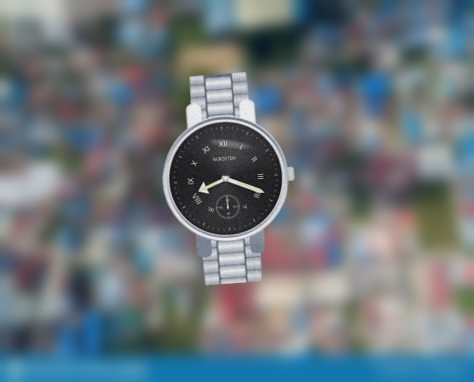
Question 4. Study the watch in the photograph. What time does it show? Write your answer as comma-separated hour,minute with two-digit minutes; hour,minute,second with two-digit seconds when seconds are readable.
8,19
